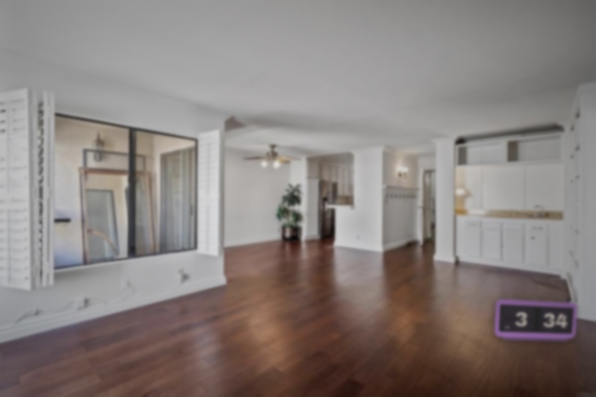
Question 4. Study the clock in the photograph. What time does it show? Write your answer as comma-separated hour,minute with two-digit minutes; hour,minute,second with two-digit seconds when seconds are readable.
3,34
